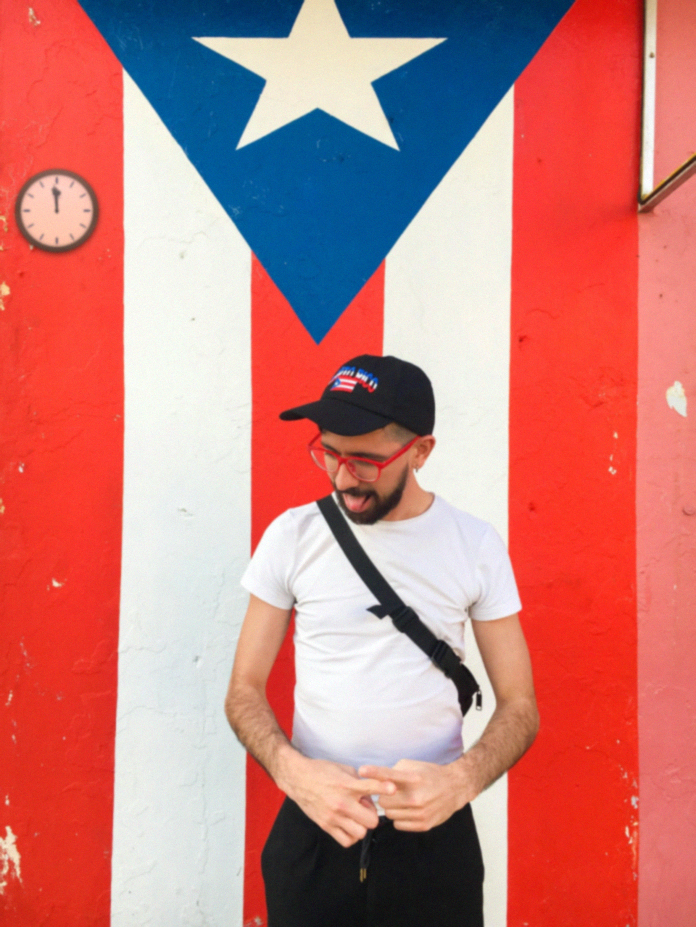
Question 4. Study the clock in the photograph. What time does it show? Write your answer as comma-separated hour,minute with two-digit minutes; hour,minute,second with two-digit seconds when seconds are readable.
11,59
